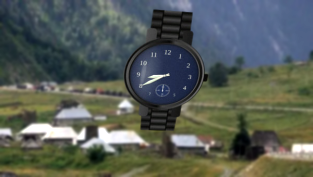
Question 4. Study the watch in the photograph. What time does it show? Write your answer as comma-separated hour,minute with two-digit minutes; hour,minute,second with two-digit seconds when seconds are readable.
8,40
